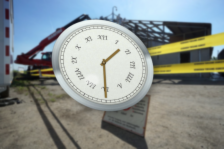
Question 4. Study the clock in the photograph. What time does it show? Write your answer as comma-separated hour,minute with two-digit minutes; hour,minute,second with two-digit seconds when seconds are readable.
1,30
